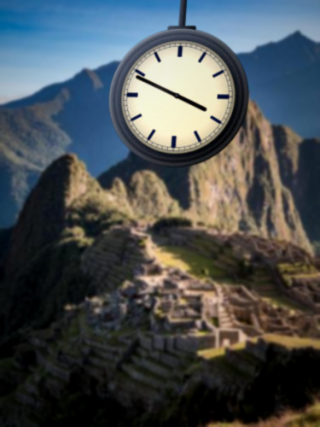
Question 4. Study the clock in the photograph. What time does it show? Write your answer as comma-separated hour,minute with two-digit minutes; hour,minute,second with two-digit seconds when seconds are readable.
3,49
